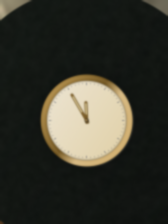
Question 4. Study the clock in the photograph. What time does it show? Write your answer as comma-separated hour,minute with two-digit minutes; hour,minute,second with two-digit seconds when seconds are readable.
11,55
